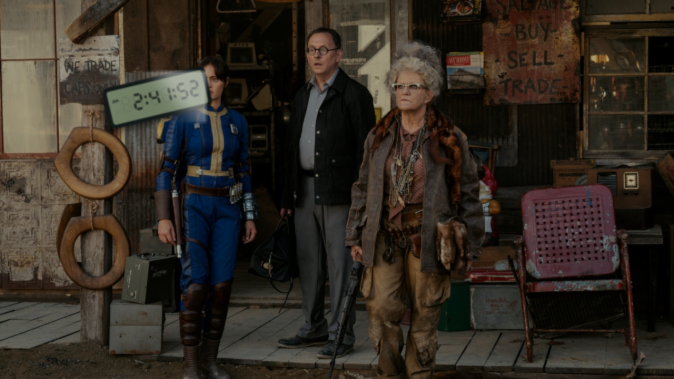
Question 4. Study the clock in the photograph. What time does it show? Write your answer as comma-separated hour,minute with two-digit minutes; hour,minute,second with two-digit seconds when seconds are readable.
2,41,52
